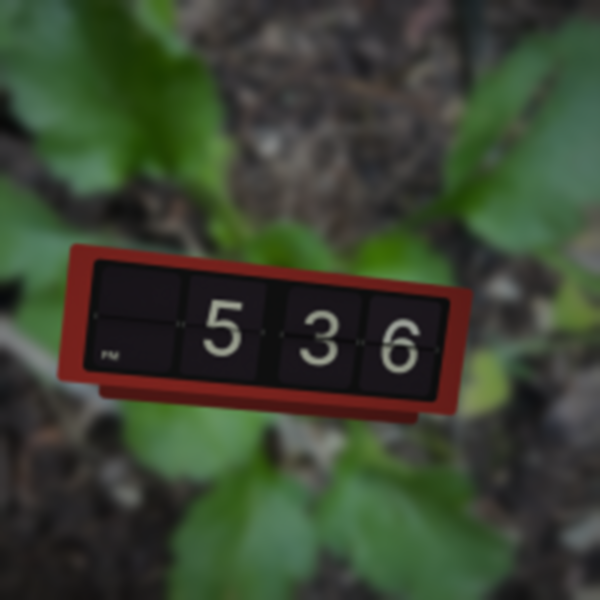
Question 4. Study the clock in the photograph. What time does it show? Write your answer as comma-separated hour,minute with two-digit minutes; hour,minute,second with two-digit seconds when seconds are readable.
5,36
